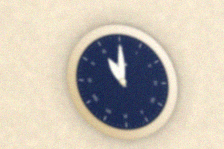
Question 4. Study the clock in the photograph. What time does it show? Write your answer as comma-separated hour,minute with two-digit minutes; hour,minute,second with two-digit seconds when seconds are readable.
11,00
